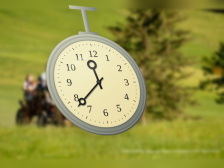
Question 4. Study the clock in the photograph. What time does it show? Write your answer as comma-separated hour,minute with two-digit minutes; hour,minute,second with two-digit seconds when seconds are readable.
11,38
